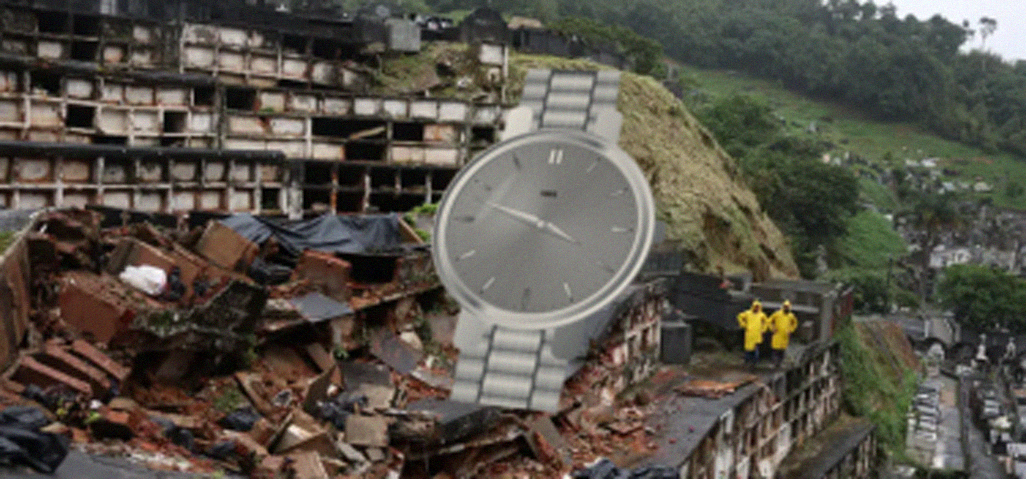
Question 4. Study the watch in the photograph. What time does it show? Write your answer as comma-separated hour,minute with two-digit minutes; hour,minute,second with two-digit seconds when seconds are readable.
3,48
